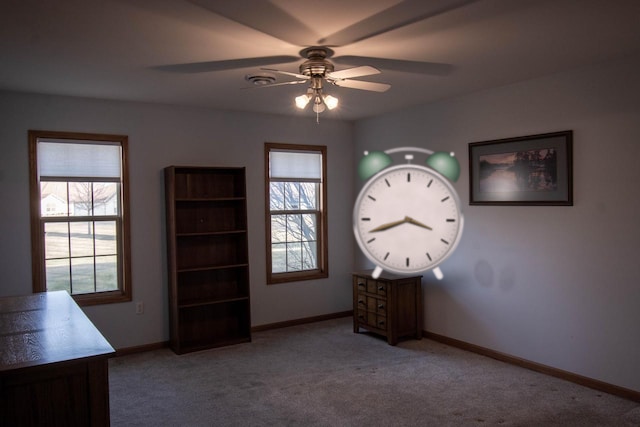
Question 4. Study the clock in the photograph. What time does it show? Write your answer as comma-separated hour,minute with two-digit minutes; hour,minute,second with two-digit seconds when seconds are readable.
3,42
